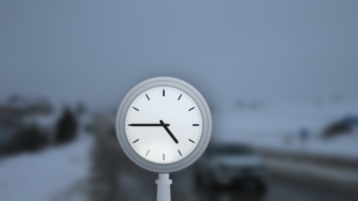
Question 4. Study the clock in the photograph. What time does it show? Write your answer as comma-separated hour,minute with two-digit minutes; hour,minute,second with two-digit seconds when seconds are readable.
4,45
